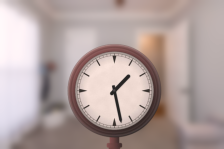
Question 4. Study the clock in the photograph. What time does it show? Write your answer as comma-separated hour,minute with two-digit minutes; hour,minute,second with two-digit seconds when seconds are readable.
1,28
